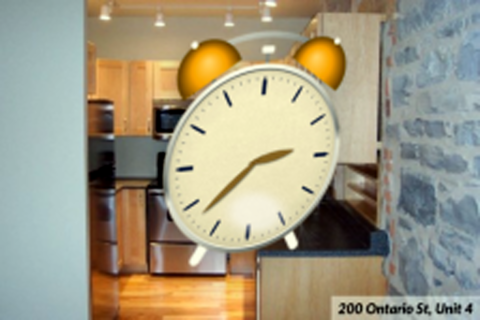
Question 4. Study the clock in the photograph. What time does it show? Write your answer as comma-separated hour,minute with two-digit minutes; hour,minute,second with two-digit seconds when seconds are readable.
2,38
